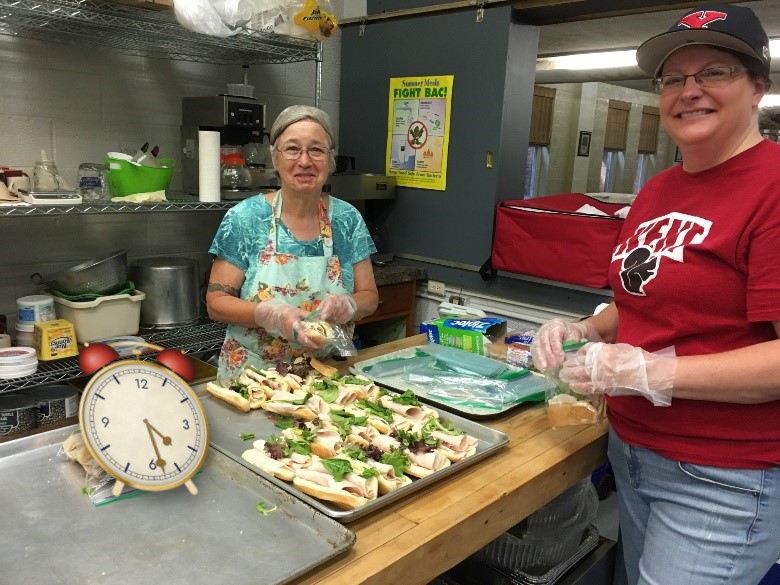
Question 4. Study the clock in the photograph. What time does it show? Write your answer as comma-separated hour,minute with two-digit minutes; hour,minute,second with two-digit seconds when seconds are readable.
4,28
